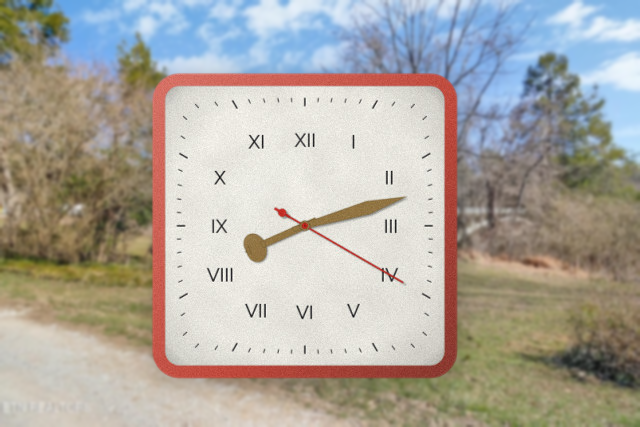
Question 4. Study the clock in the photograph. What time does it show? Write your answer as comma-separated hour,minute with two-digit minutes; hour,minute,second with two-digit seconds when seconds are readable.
8,12,20
